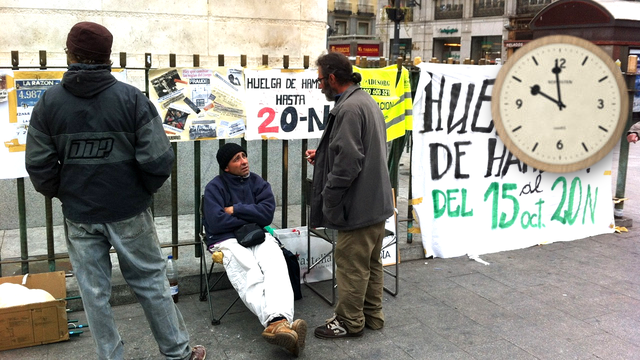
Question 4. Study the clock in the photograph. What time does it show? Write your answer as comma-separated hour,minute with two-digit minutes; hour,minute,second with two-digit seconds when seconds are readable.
9,59
